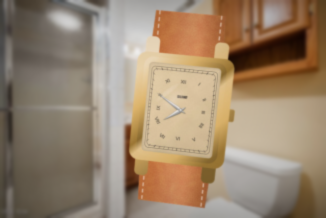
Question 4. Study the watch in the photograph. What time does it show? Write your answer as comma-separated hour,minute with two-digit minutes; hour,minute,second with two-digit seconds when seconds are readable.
7,50
